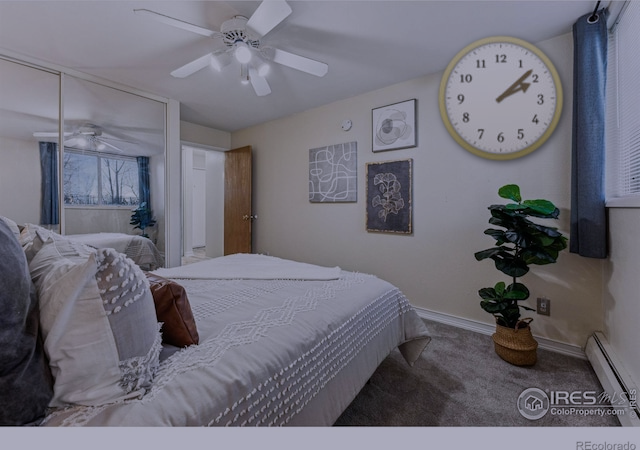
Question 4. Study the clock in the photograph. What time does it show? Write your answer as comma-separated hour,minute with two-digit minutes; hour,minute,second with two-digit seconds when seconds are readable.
2,08
